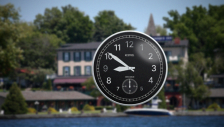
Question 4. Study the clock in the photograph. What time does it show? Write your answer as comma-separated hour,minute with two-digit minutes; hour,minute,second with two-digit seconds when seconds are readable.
8,51
